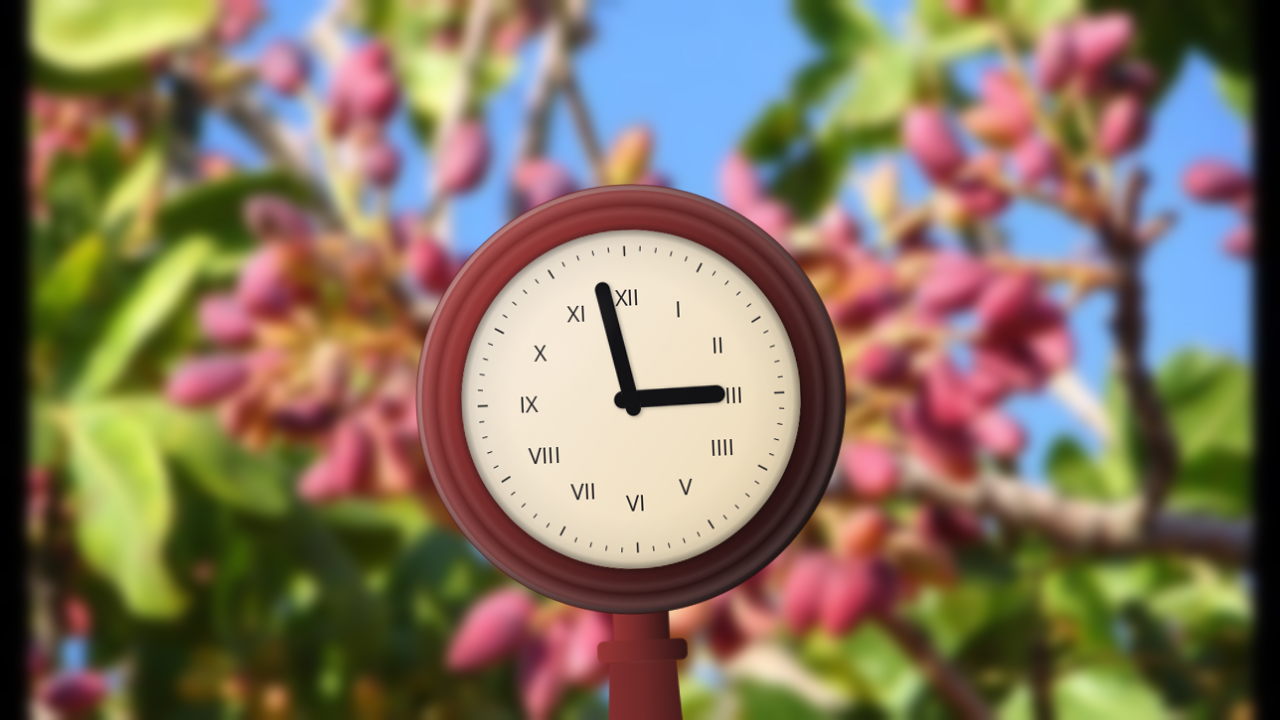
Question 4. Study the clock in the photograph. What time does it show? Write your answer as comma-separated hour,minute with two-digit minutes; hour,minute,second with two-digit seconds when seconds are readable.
2,58
